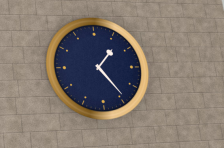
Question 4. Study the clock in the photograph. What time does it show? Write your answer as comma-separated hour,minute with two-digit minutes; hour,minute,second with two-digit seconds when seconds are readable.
1,24
